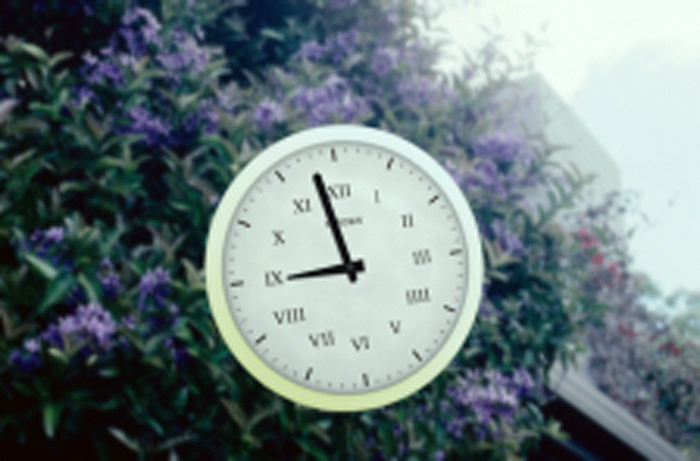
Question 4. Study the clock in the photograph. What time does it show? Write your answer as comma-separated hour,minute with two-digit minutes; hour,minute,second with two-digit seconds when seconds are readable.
8,58
